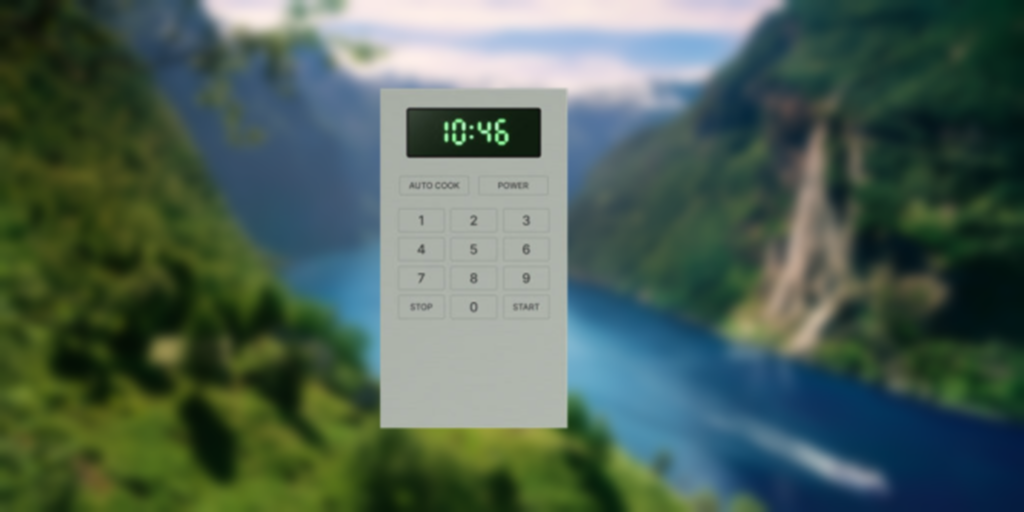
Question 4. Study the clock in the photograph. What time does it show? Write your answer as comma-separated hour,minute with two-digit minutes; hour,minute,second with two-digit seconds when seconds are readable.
10,46
